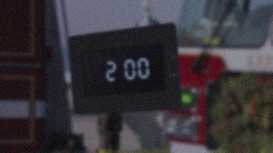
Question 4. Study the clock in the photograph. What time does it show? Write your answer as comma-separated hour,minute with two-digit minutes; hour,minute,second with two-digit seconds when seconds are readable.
2,00
